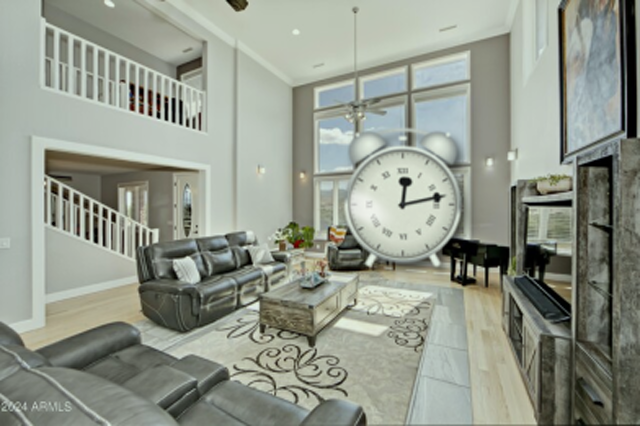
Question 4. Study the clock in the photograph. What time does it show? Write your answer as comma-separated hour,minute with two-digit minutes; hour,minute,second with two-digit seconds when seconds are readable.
12,13
